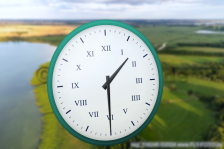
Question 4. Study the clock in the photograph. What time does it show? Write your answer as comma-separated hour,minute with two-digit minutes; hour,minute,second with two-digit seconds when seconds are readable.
1,30
